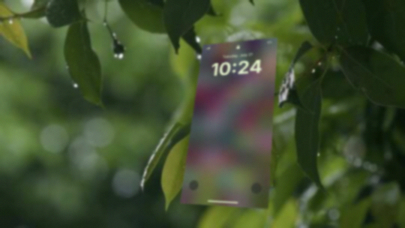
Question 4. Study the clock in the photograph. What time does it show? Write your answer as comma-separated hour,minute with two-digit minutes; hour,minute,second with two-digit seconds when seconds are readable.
10,24
